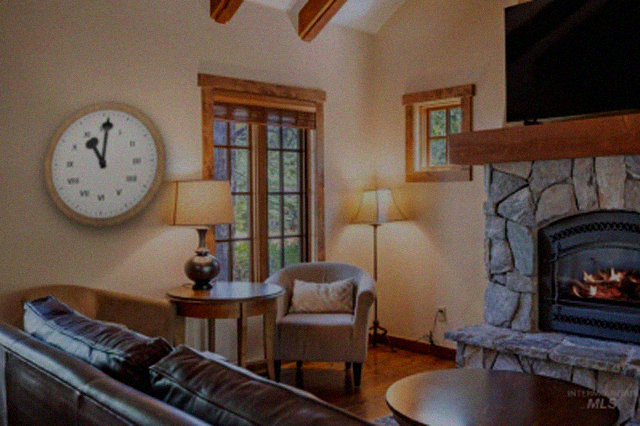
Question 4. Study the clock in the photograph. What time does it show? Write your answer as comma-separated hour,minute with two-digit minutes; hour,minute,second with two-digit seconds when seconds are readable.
11,01
